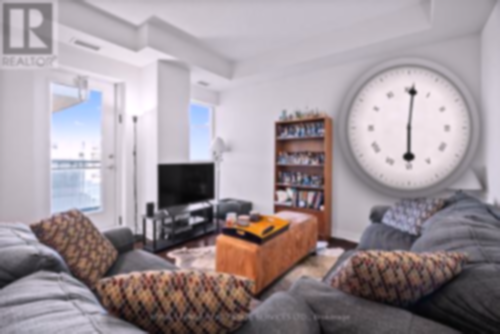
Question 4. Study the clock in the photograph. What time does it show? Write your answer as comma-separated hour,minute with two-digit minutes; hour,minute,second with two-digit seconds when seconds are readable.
6,01
